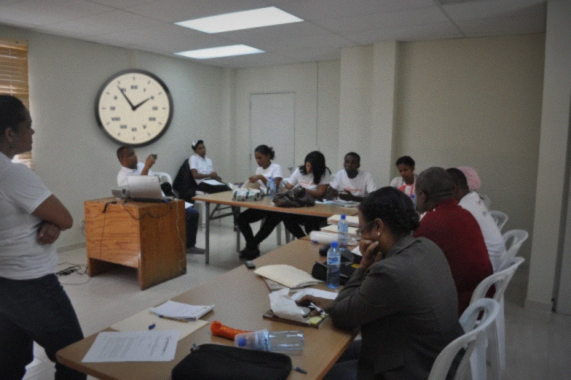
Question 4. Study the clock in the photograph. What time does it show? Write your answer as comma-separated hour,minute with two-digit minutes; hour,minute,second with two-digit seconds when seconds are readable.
1,54
